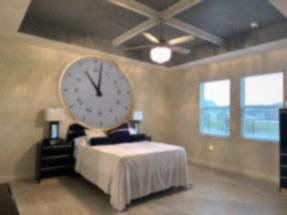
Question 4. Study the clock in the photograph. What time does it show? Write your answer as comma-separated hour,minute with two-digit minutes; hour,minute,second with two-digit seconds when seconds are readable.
11,02
